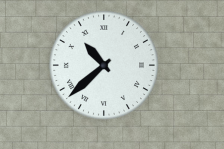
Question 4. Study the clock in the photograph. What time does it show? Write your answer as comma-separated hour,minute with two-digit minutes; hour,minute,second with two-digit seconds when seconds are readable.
10,38
